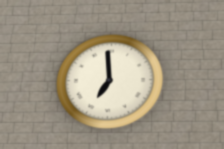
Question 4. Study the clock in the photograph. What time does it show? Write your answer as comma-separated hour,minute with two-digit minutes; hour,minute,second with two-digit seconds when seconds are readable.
6,59
